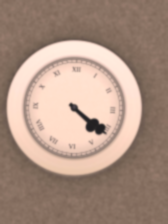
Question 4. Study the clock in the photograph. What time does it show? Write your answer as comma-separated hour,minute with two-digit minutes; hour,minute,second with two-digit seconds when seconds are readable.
4,21
